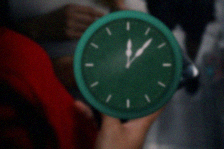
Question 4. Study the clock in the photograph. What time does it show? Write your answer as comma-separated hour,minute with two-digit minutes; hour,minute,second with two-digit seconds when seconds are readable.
12,07
